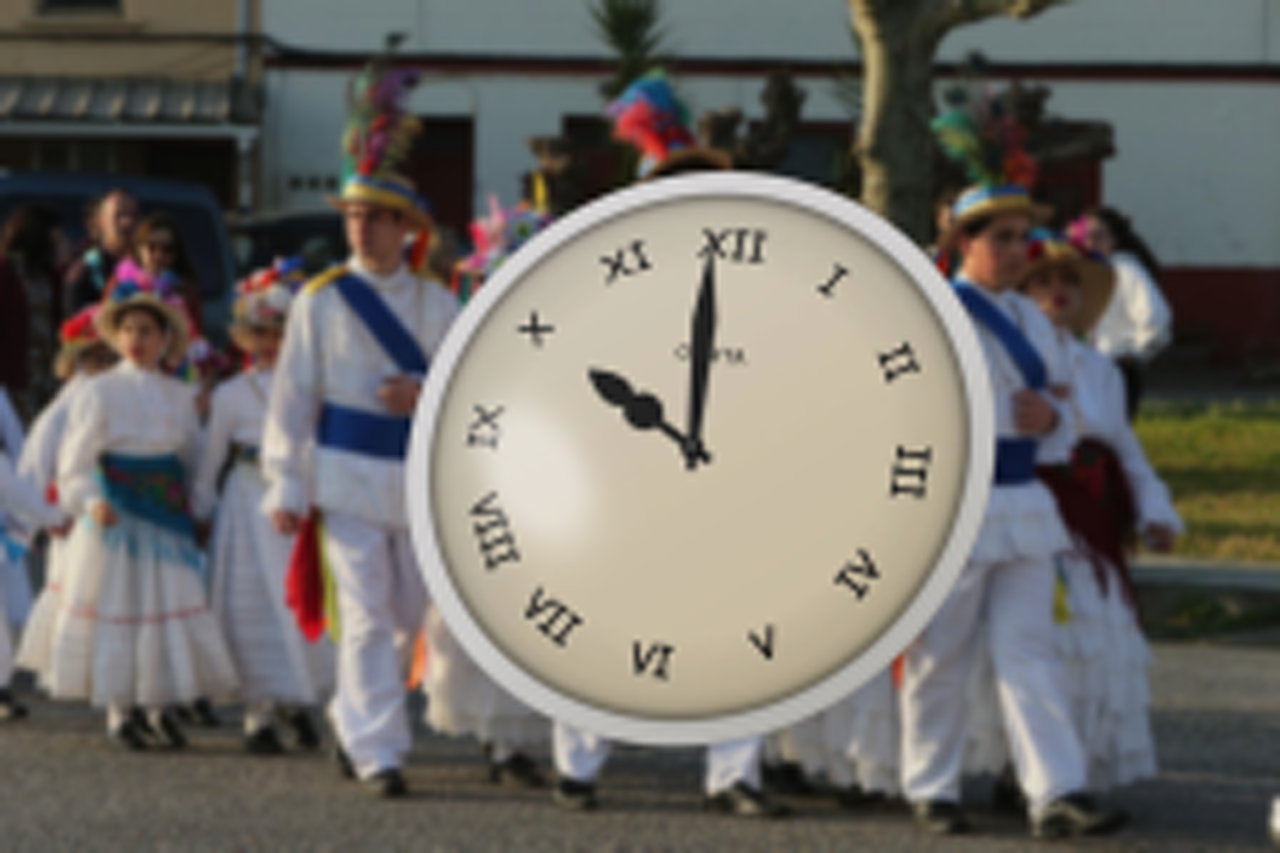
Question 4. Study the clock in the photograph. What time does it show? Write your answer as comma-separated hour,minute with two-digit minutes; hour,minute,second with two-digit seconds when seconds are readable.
9,59
